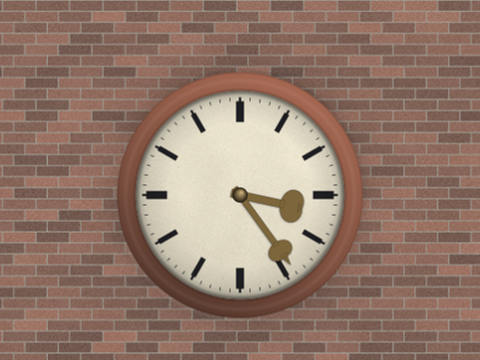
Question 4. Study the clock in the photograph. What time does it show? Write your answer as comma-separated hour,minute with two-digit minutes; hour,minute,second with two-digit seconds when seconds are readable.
3,24
